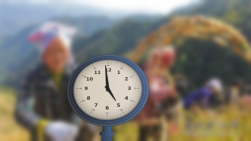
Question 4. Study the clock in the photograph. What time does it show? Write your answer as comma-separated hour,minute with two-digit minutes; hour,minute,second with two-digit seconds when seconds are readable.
4,59
